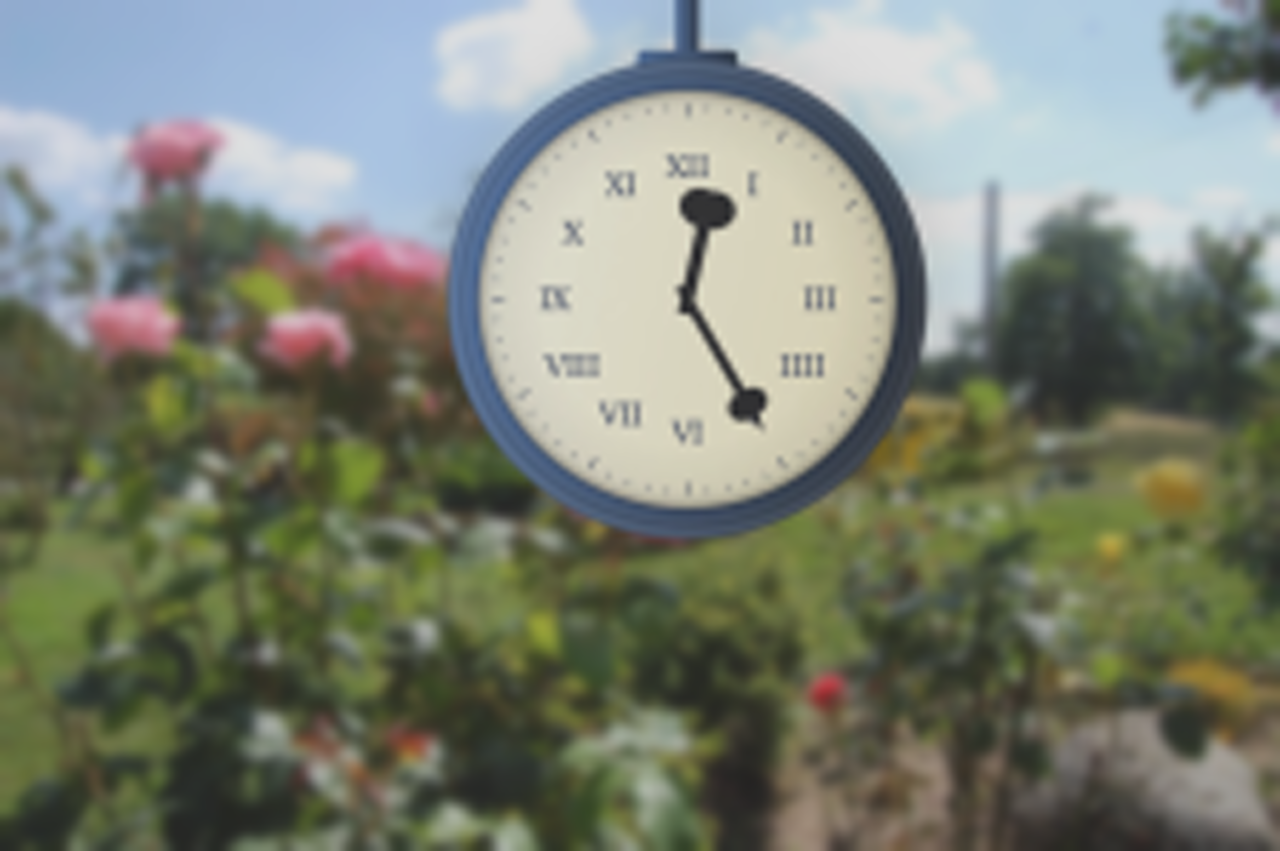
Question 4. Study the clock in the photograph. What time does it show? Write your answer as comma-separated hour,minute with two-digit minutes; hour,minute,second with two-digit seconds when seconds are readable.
12,25
